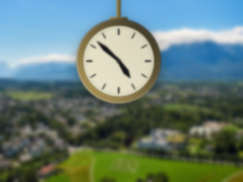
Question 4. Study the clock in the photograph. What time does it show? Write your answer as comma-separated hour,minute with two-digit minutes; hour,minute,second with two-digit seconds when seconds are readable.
4,52
